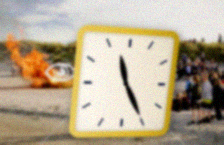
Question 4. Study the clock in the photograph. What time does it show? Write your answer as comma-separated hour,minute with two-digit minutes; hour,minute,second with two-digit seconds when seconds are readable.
11,25
